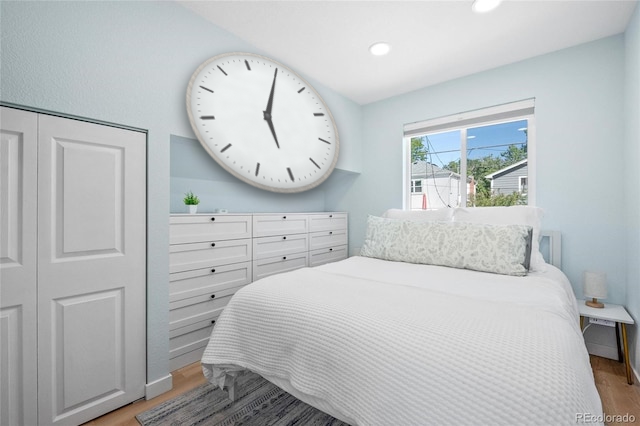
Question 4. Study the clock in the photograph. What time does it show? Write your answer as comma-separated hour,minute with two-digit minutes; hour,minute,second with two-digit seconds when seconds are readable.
6,05
